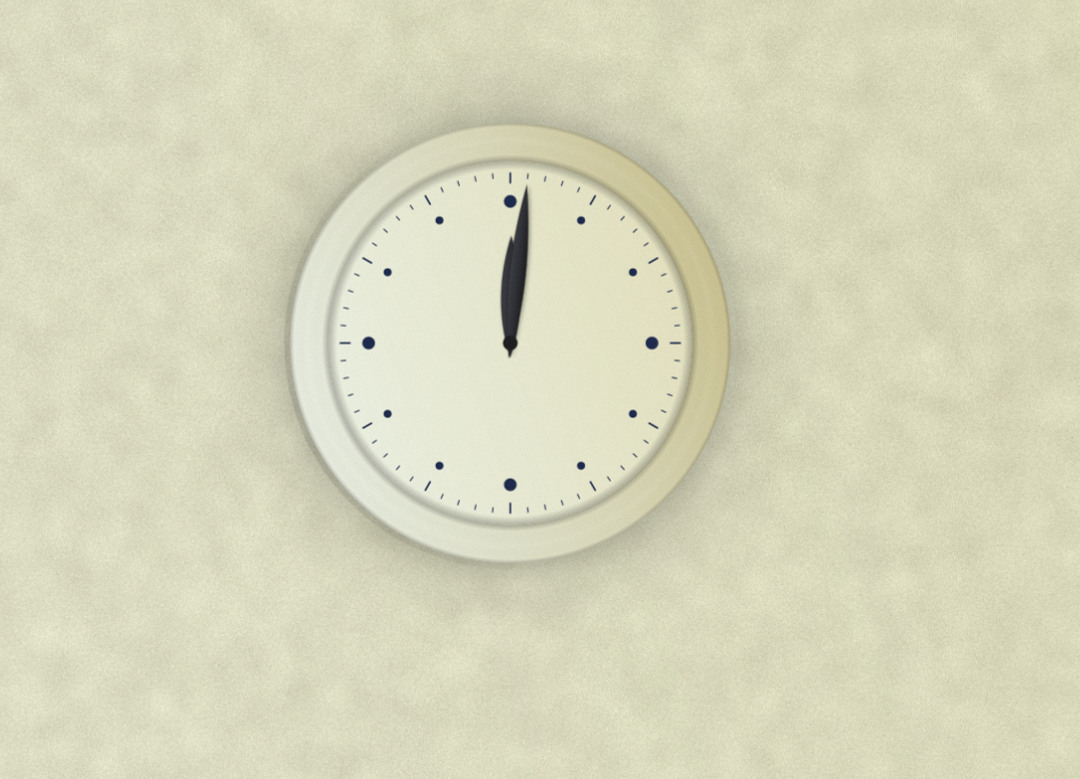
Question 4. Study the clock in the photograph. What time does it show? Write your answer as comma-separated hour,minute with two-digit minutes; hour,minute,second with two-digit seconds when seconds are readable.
12,01
